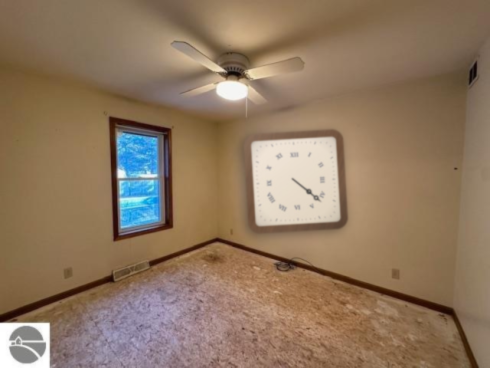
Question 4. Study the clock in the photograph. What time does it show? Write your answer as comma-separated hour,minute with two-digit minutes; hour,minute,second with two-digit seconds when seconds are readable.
4,22
